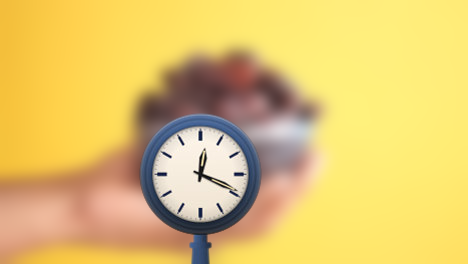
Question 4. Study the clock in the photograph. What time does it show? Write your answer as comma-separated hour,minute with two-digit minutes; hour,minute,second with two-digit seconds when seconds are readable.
12,19
